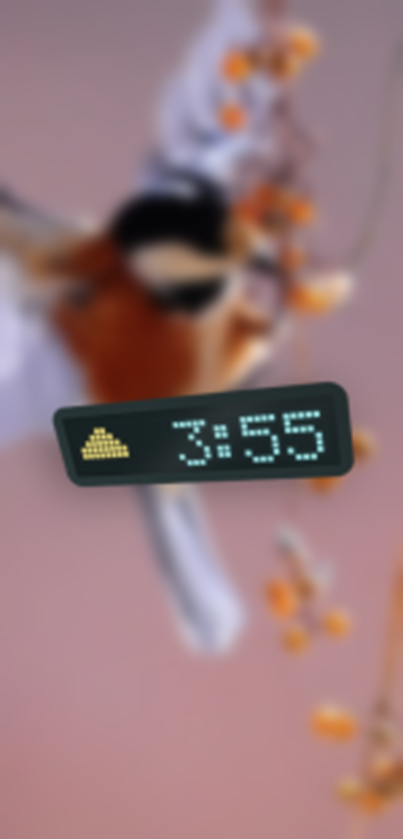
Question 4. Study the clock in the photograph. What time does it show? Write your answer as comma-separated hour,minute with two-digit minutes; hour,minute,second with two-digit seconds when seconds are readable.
3,55
